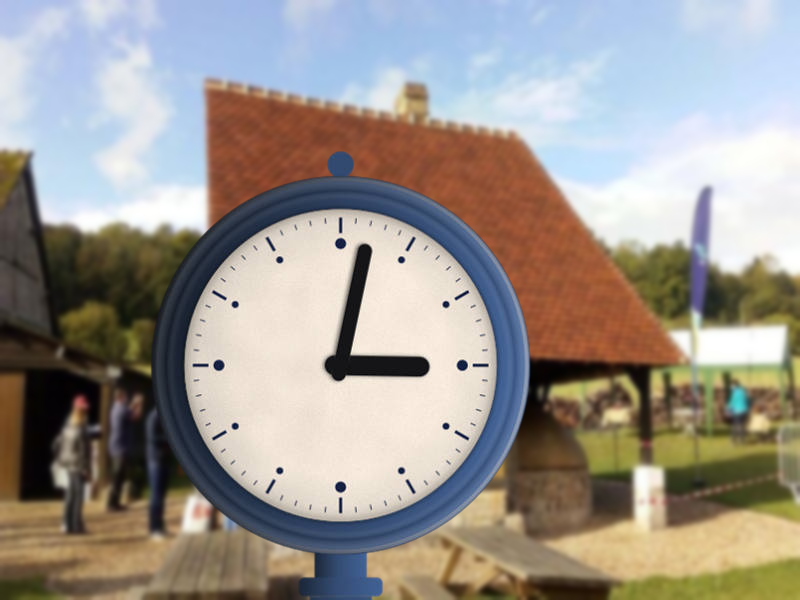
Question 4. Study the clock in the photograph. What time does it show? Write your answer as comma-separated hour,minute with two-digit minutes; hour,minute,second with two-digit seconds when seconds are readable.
3,02
